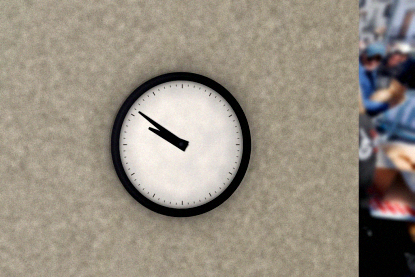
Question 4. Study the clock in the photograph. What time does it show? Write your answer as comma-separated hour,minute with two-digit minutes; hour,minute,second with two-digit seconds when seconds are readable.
9,51
